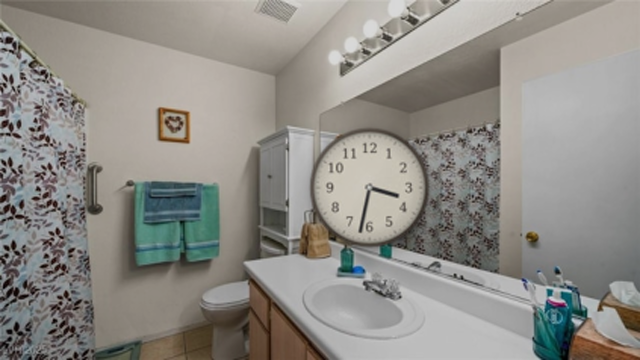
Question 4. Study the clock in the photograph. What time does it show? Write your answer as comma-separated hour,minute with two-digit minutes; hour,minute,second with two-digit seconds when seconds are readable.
3,32
